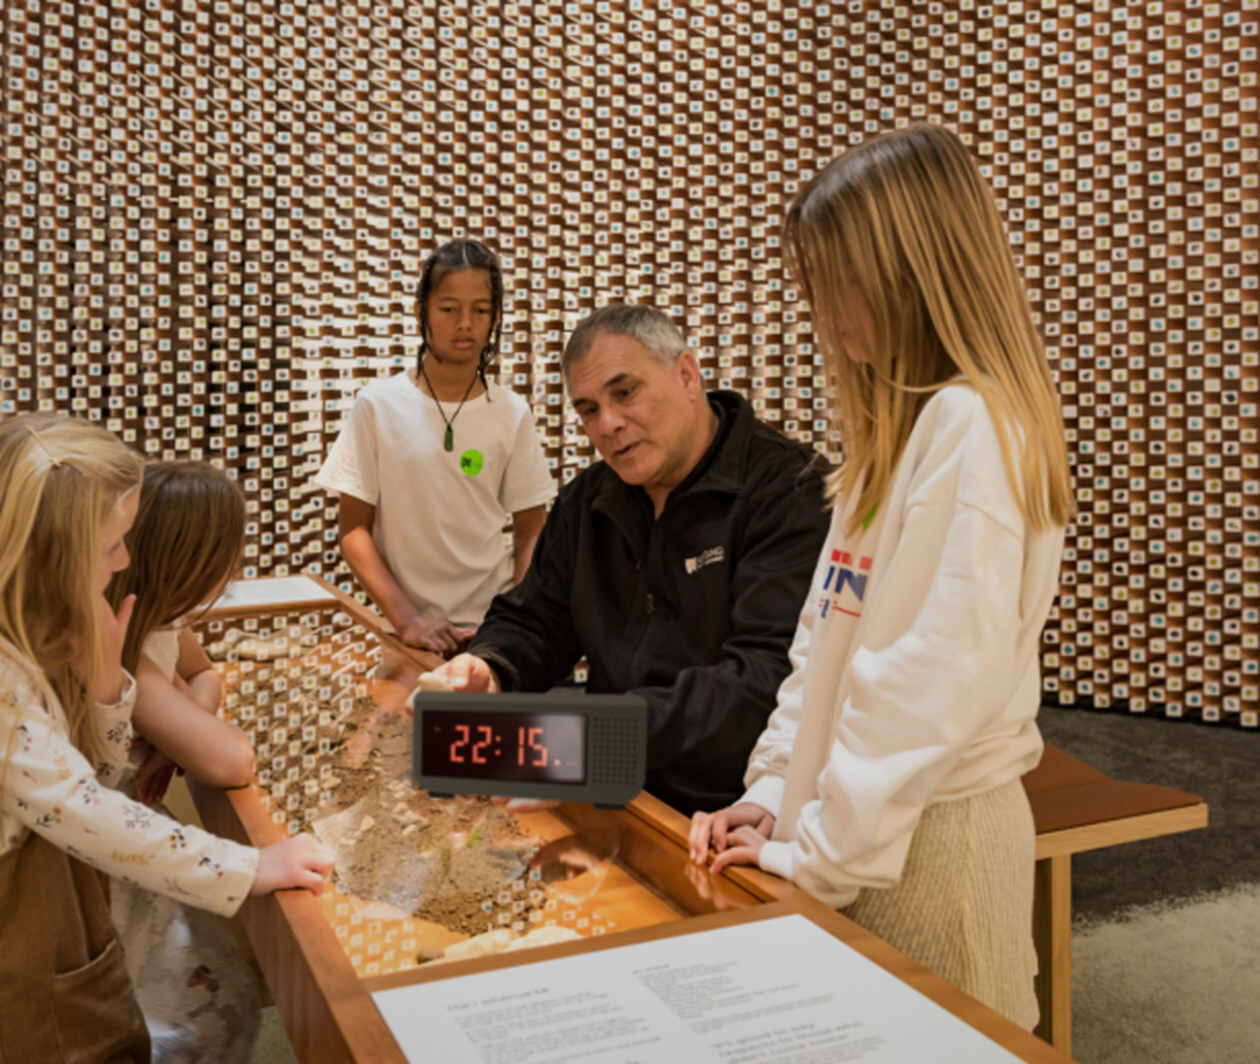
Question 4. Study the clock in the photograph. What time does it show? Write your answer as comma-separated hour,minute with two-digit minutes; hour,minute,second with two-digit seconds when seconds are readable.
22,15
